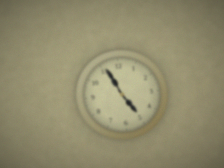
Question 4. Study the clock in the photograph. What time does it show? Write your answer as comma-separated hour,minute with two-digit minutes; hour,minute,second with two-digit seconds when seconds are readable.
4,56
